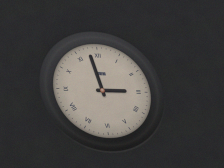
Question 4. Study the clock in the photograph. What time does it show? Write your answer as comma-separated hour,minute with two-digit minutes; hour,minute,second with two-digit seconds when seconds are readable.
2,58
